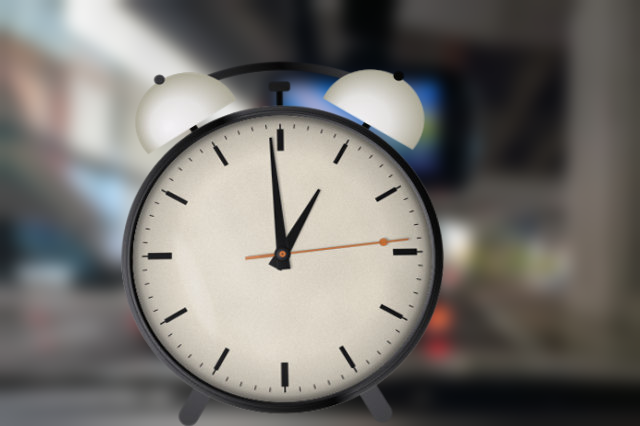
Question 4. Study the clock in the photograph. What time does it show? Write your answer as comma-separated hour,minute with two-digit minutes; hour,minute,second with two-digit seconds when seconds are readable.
12,59,14
